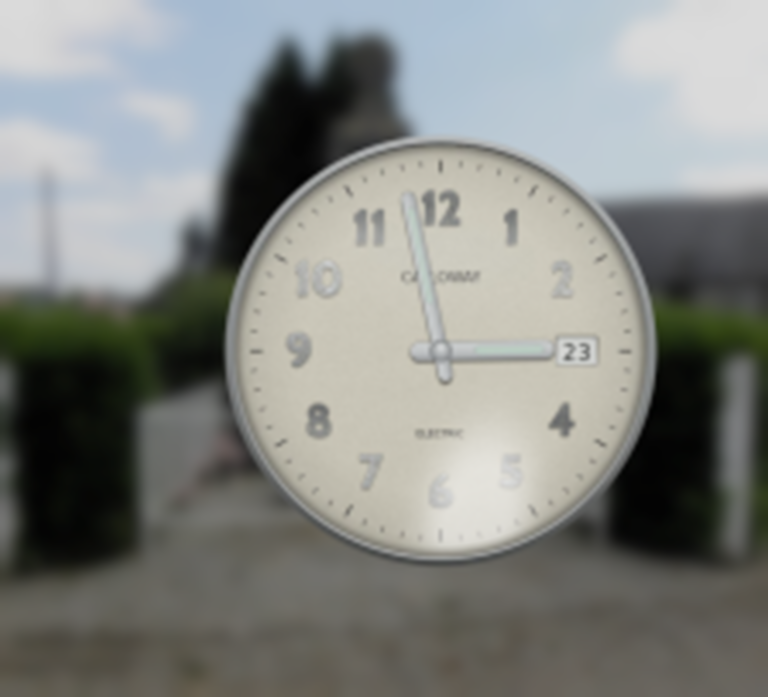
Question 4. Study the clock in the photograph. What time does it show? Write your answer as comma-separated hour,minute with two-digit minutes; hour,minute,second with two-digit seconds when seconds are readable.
2,58
